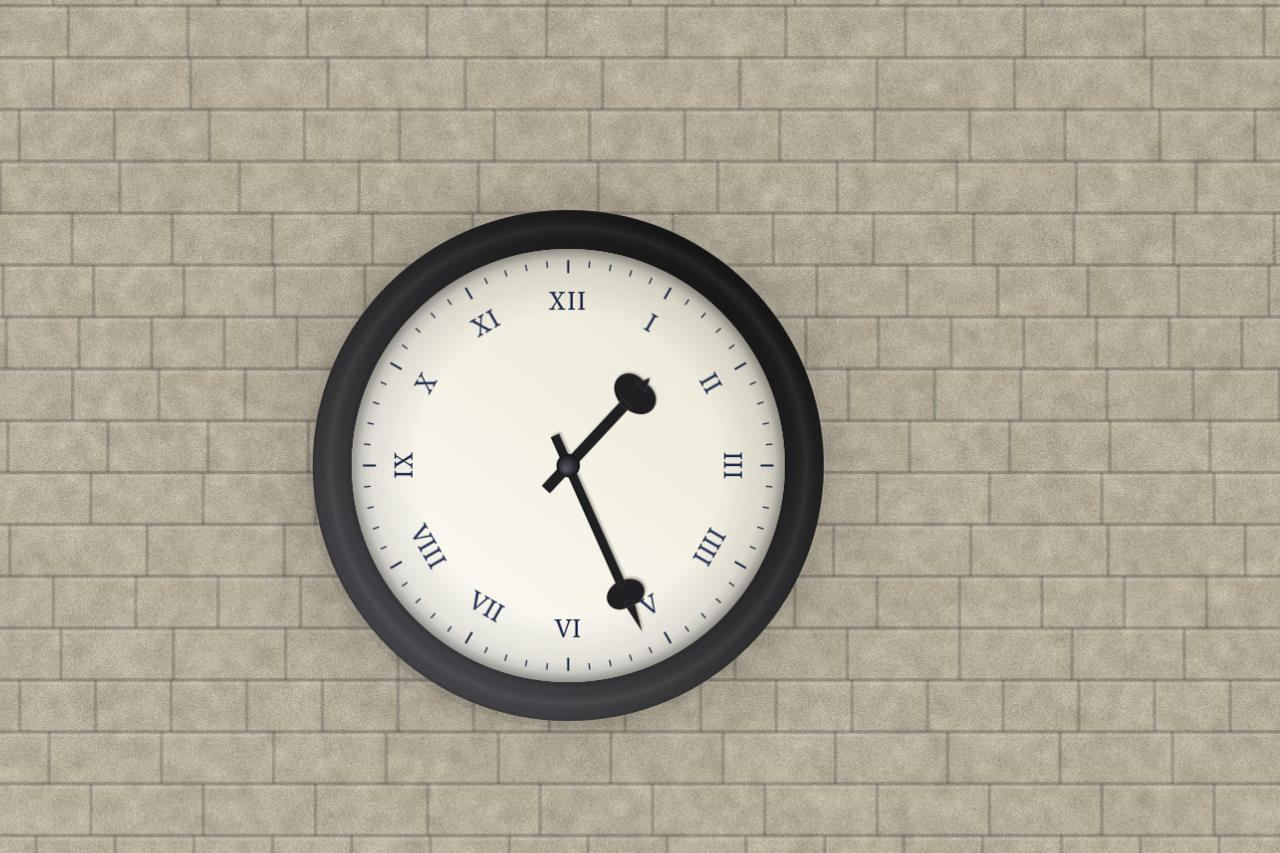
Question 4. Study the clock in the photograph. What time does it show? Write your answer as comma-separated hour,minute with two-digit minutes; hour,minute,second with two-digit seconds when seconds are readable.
1,26
